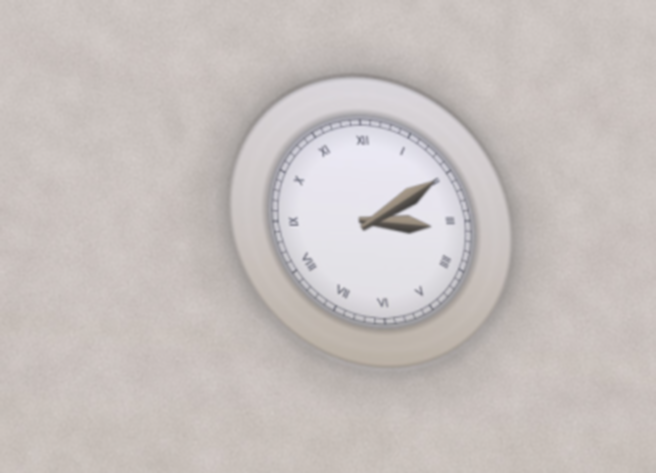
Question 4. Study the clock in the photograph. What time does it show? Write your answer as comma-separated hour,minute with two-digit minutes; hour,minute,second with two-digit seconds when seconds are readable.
3,10
